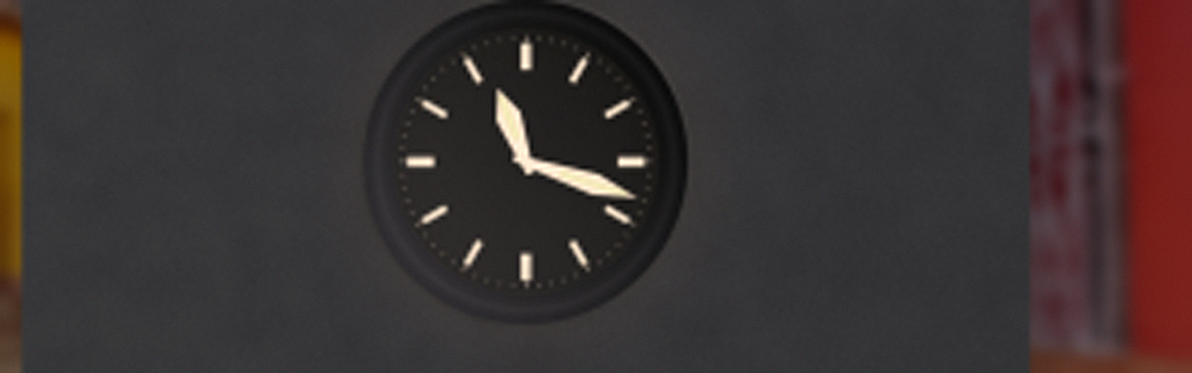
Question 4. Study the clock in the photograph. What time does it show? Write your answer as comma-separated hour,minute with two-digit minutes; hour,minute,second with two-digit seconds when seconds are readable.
11,18
